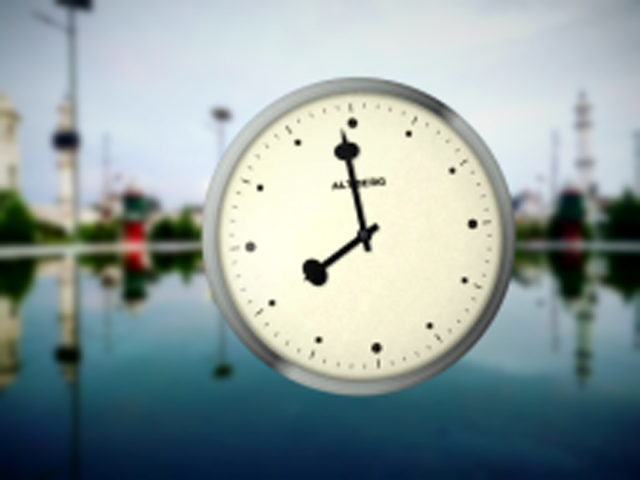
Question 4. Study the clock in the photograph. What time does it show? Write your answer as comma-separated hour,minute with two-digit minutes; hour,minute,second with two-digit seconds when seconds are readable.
7,59
